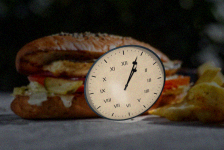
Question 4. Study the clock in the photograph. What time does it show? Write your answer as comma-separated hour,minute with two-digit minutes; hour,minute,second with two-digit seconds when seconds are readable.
1,04
